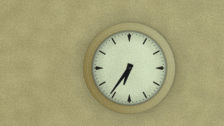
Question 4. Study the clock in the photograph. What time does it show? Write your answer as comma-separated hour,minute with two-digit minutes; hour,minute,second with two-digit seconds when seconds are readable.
6,36
